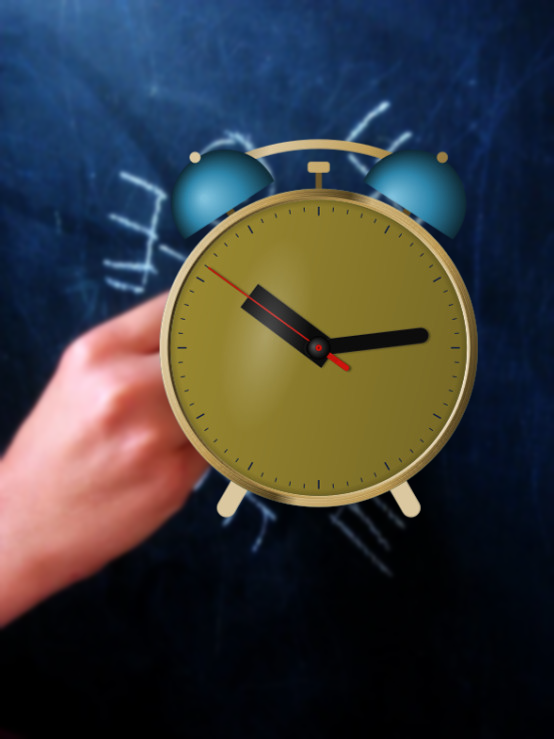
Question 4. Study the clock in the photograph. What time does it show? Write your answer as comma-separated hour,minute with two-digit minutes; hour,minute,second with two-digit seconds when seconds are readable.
10,13,51
